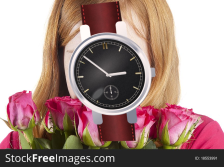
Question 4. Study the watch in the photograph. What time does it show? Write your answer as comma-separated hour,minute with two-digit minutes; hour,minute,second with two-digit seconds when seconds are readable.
2,52
